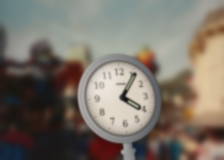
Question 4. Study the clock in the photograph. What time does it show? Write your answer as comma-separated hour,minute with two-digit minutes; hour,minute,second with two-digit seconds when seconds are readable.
4,06
